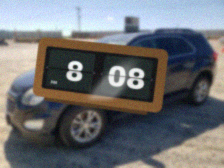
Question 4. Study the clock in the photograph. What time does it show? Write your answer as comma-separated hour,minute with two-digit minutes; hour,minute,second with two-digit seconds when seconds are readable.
8,08
